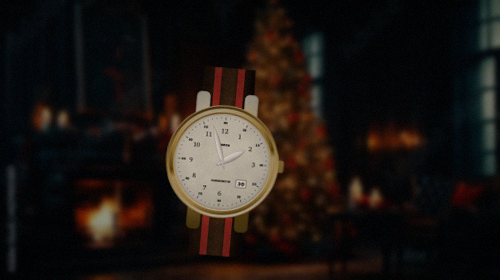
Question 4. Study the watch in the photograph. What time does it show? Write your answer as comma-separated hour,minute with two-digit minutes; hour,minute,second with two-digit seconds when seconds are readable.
1,57
